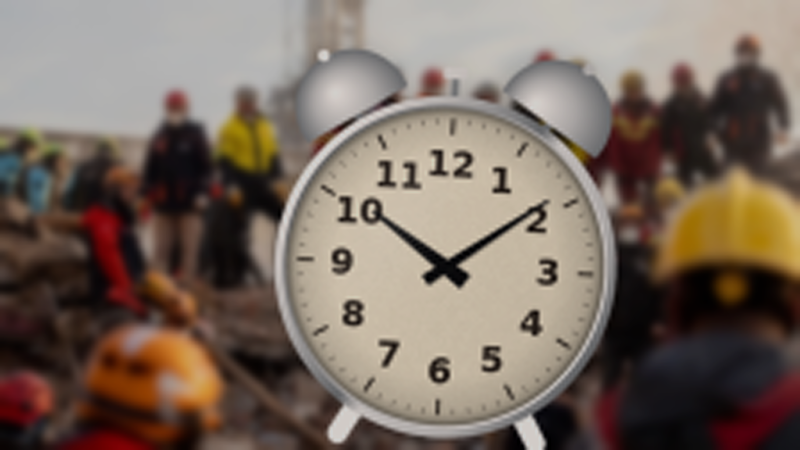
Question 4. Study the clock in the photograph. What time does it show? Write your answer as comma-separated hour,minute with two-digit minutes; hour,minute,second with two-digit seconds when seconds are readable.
10,09
